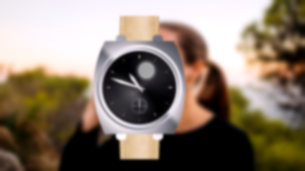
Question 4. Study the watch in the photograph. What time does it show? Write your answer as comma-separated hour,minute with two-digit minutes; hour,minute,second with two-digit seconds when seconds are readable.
10,48
